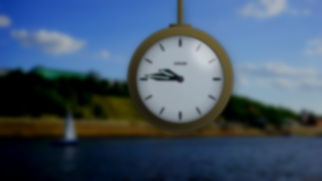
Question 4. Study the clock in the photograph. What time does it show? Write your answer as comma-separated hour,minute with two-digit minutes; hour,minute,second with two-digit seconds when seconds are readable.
9,46
